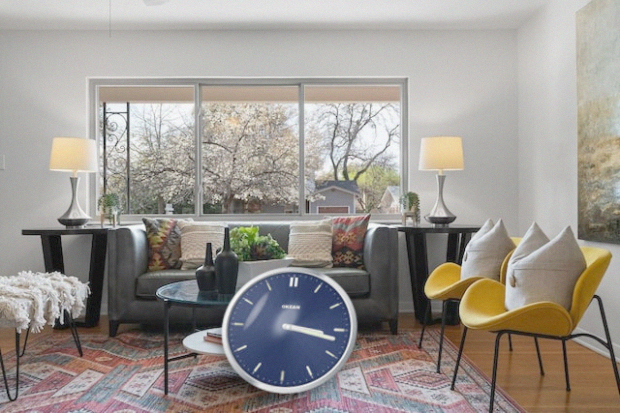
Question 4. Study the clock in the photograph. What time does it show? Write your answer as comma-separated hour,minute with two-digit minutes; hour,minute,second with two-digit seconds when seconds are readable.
3,17
